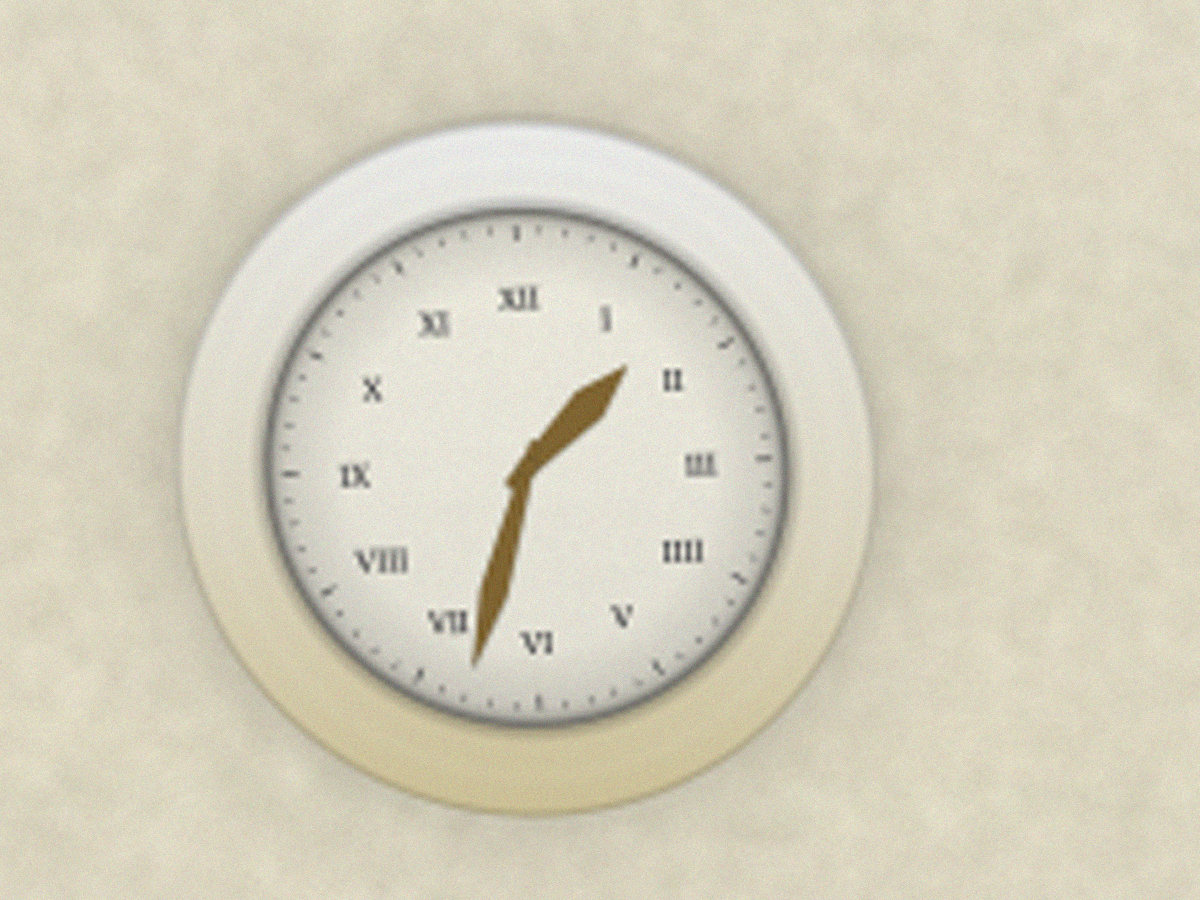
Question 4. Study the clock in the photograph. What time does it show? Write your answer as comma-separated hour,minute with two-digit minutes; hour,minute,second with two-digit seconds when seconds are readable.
1,33
